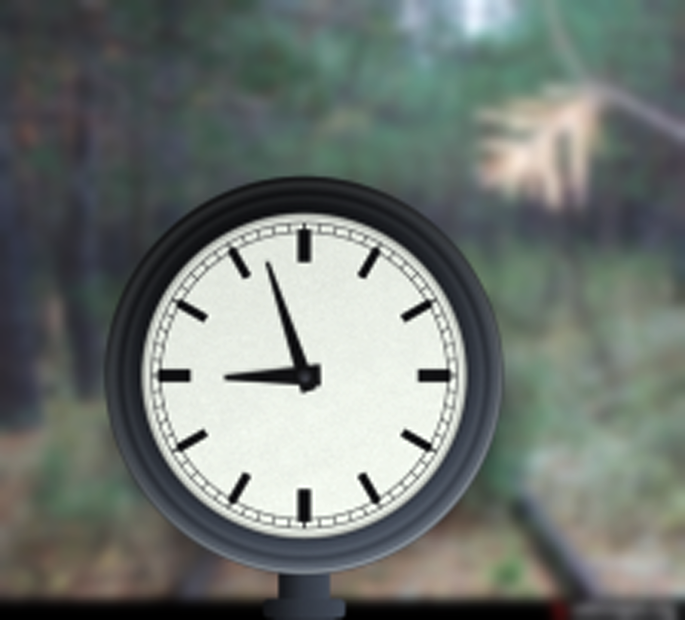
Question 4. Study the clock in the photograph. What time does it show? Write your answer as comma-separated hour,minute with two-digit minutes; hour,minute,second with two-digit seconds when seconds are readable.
8,57
